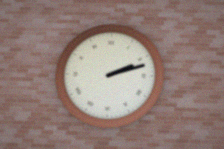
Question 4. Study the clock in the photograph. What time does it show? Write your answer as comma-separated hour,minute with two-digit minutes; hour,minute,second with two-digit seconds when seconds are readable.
2,12
